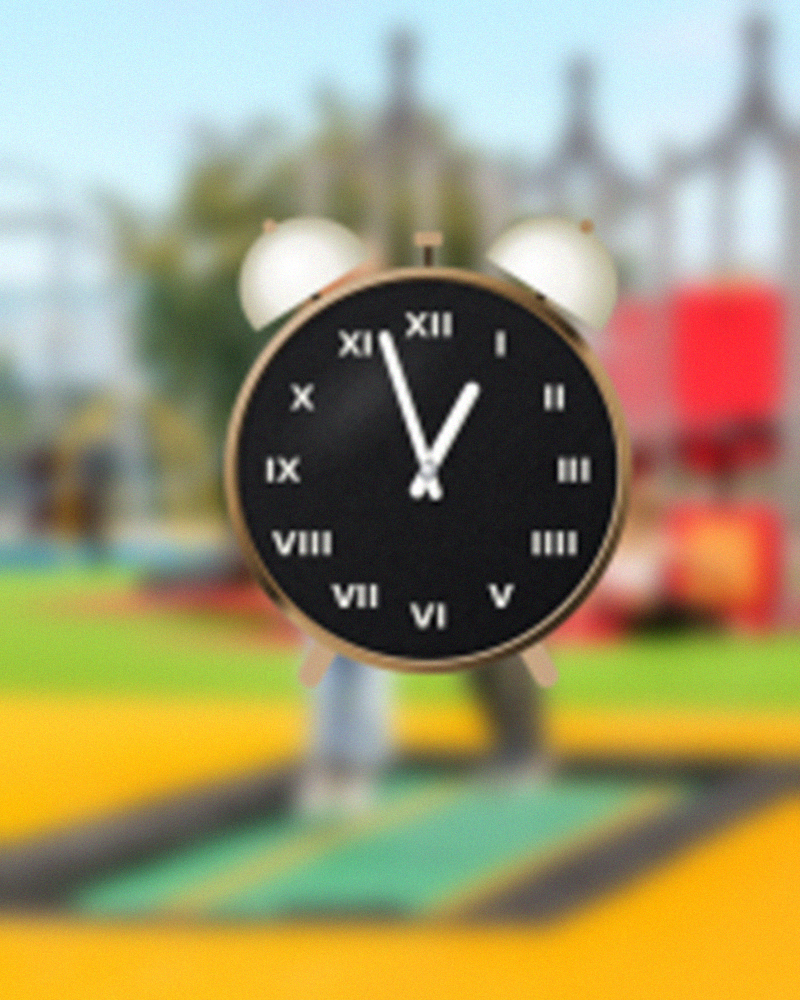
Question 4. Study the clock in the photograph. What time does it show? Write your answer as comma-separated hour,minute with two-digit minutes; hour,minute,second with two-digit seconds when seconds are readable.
12,57
